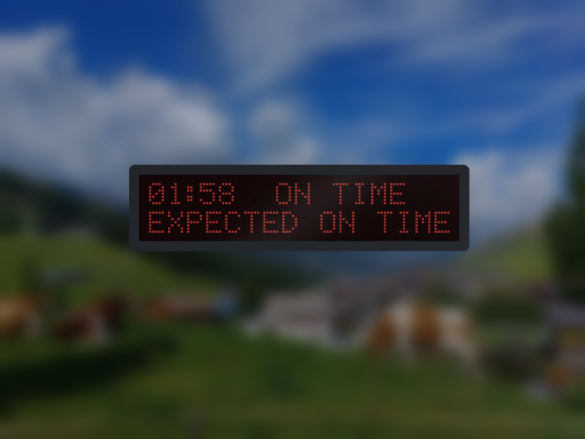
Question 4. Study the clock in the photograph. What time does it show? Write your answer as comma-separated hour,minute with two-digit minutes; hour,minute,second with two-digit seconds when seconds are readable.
1,58
